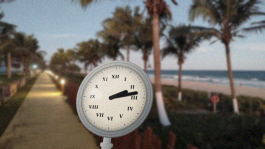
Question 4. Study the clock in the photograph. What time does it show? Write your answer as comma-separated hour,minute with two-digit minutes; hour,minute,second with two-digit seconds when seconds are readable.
2,13
